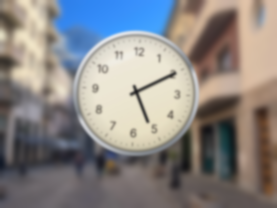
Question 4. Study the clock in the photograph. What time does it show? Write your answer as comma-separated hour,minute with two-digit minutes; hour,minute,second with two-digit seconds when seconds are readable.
5,10
